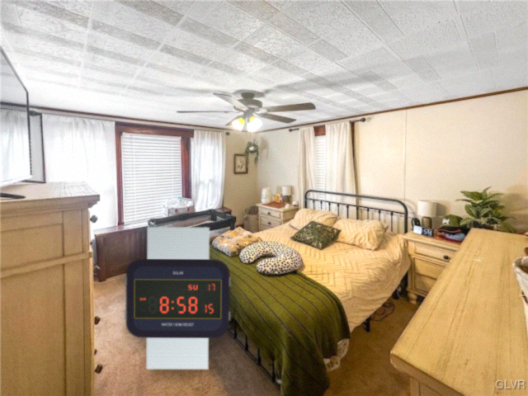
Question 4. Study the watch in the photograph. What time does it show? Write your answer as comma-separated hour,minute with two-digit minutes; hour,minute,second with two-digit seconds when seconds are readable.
8,58,15
